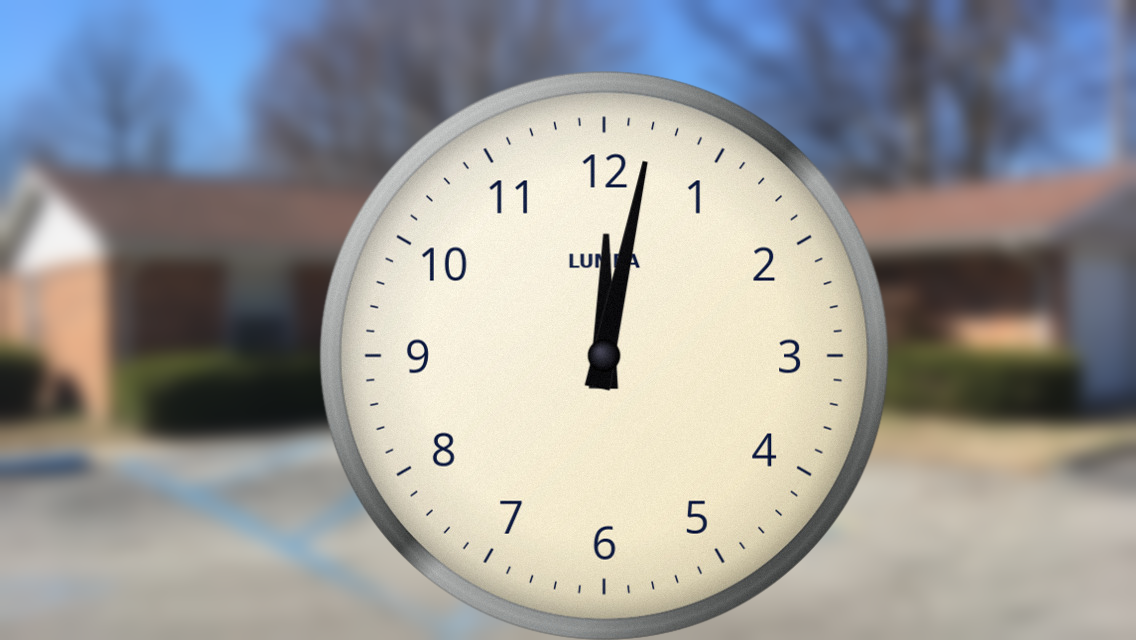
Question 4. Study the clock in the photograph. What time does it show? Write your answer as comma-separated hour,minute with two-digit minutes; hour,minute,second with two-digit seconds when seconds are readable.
12,02
